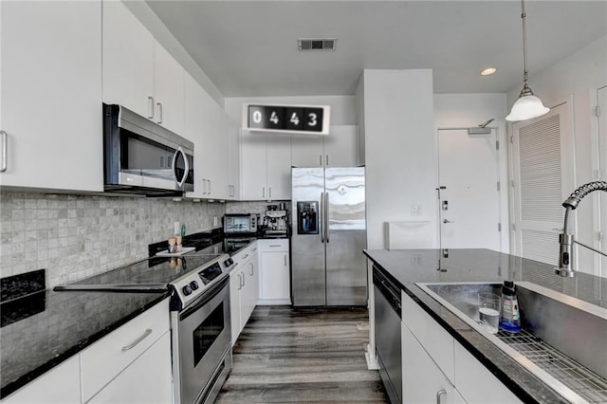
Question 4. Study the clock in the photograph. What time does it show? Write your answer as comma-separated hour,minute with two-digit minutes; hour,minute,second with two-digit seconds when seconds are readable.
4,43
